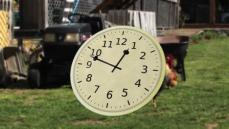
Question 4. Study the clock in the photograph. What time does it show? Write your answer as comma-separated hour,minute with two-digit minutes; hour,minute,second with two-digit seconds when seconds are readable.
12,48
